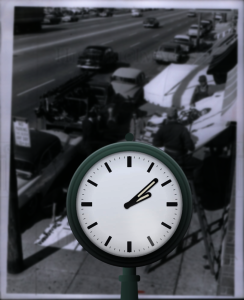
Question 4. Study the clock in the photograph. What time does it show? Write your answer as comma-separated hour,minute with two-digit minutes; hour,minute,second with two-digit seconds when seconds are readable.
2,08
